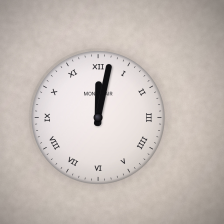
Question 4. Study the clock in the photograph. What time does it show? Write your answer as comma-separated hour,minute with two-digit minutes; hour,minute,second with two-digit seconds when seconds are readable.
12,02
